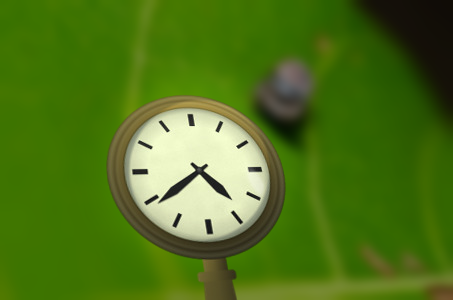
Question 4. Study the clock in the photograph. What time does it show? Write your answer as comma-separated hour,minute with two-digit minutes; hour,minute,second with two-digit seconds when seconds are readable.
4,39
